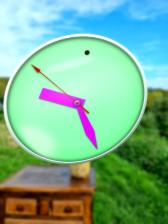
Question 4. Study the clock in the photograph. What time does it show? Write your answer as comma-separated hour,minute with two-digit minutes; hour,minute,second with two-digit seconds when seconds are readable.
9,24,51
